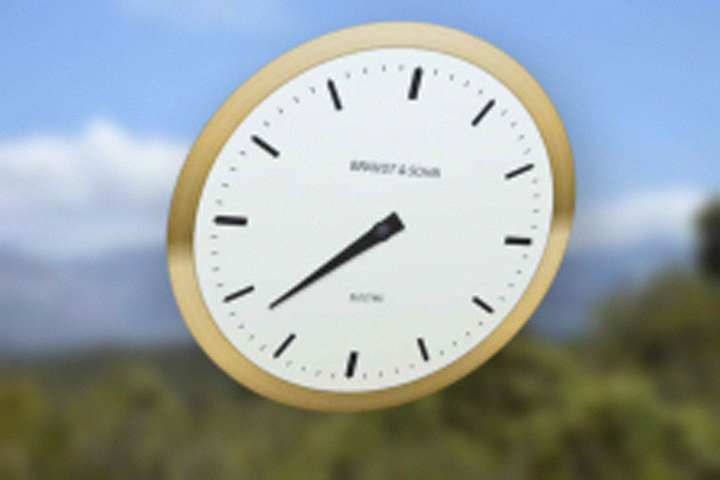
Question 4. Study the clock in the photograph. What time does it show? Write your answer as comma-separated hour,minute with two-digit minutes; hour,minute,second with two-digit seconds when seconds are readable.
7,38
